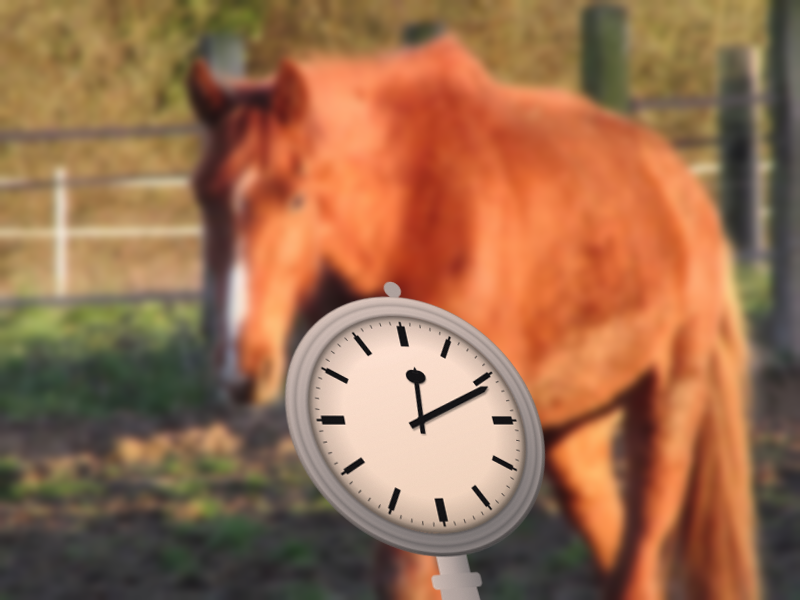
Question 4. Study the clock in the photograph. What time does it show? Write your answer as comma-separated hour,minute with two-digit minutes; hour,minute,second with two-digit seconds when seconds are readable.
12,11
